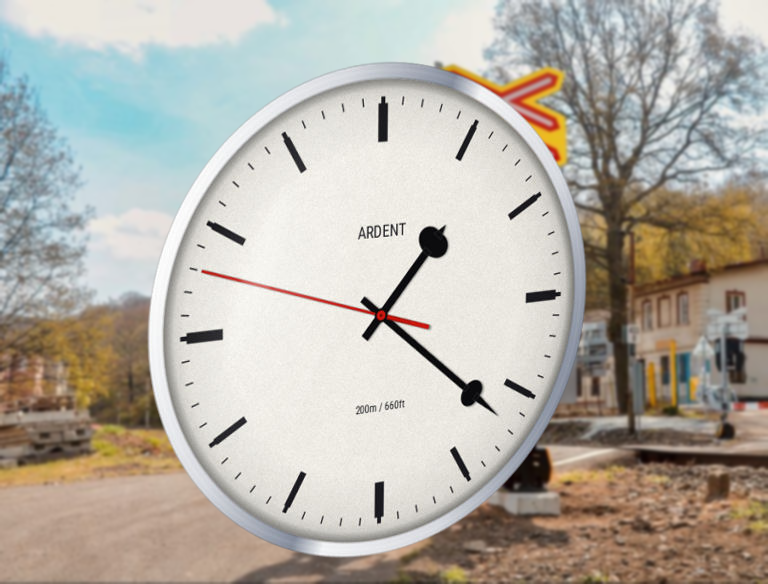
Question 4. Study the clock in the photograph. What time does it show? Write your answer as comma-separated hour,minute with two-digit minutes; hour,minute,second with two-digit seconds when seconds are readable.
1,21,48
